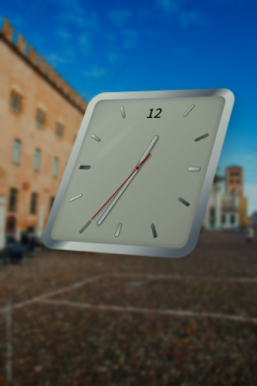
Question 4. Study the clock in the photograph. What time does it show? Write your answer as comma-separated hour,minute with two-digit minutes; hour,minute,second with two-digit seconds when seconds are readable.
12,33,35
